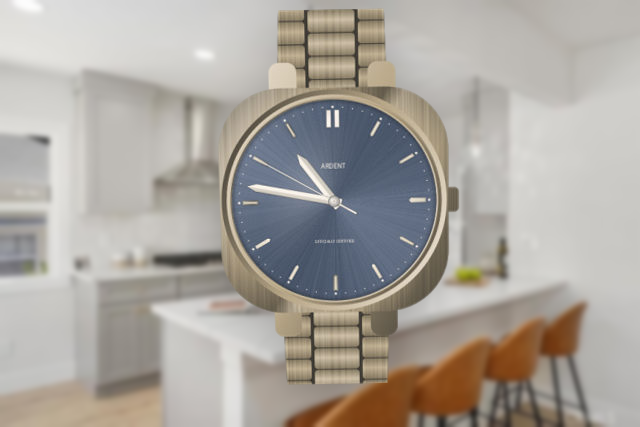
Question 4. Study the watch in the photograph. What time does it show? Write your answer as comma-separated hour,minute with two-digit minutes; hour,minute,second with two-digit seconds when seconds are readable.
10,46,50
